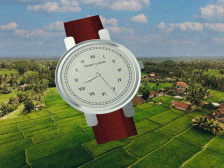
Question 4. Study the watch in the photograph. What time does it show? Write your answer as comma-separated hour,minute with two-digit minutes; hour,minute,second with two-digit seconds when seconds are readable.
8,26
